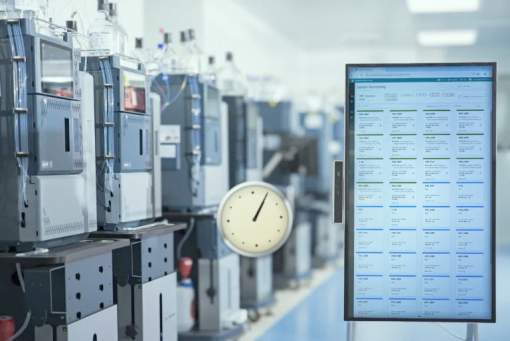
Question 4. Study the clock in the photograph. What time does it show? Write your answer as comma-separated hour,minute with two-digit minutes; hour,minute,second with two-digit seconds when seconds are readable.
1,05
